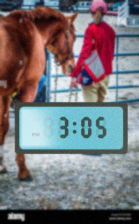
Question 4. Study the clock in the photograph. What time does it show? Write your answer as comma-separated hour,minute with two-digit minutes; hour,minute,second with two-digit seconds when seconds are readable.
3,05
